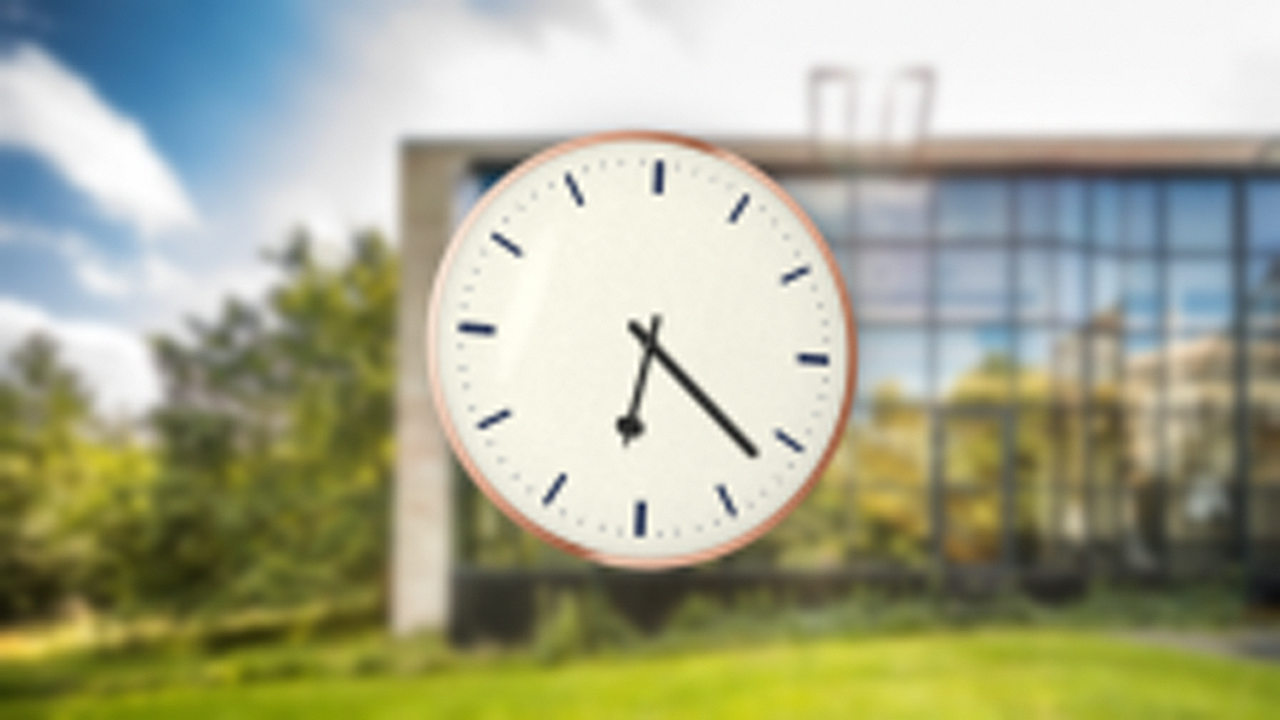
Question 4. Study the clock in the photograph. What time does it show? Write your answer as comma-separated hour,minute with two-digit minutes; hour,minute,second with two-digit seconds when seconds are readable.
6,22
